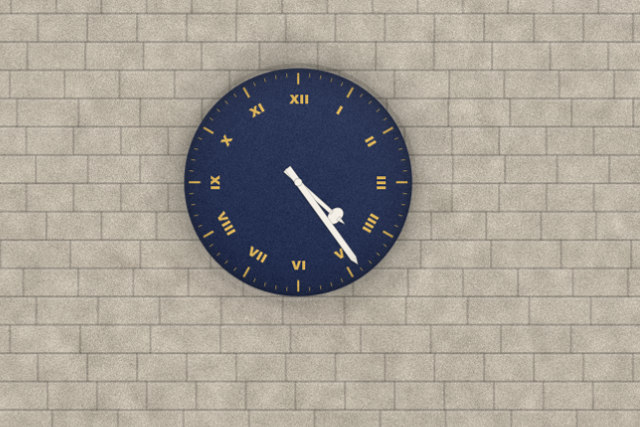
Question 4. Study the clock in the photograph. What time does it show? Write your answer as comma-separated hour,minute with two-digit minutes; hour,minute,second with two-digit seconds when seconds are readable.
4,24
